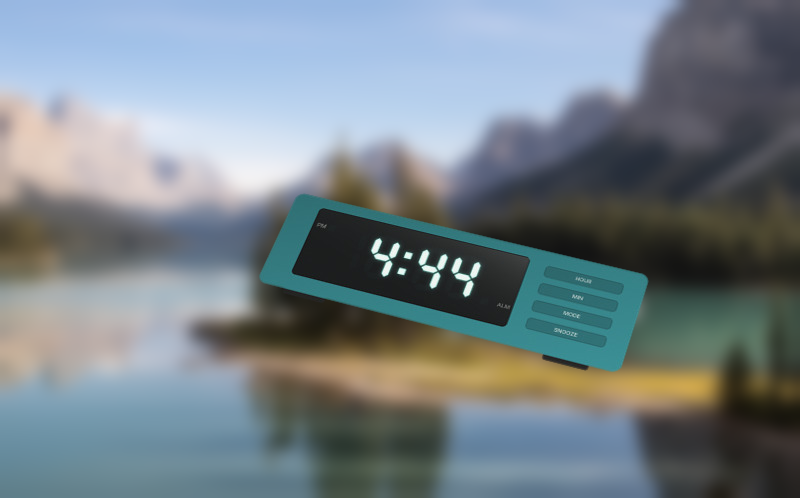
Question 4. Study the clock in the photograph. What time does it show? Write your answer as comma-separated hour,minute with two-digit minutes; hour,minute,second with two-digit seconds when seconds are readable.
4,44
